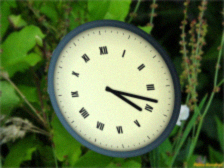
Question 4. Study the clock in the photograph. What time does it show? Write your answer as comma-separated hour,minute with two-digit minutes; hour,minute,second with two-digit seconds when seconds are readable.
4,18
